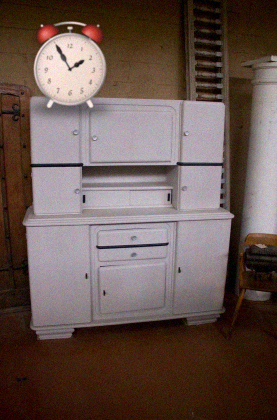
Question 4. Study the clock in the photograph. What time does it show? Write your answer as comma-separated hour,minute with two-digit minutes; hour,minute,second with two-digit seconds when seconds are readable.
1,55
